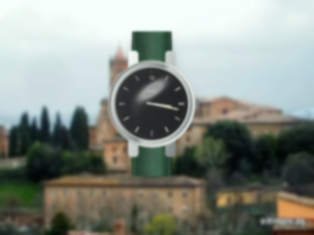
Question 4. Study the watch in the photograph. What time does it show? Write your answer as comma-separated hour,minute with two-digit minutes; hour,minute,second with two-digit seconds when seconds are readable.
3,17
